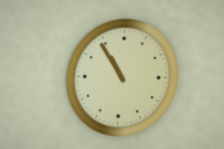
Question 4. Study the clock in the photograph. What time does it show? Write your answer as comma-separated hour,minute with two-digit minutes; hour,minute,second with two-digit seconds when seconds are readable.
10,54
